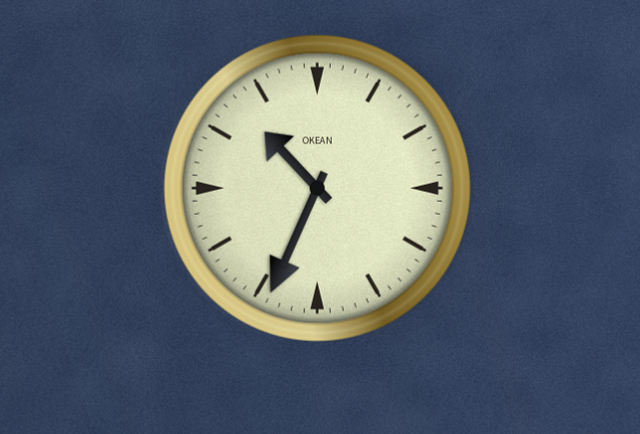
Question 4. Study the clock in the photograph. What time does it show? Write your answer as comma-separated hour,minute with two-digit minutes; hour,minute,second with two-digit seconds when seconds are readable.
10,34
